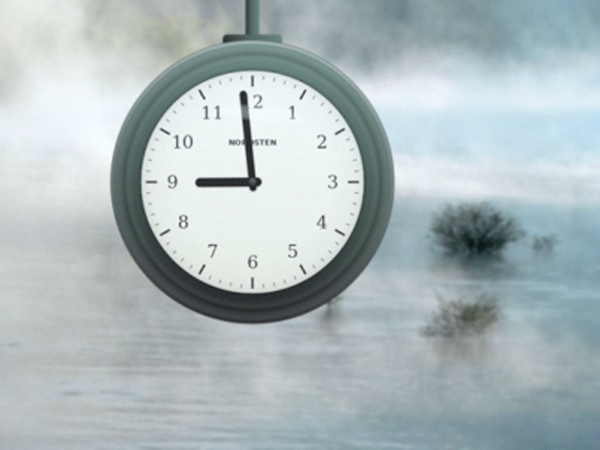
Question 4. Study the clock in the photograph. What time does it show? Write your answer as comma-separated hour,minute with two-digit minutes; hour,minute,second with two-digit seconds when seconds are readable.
8,59
